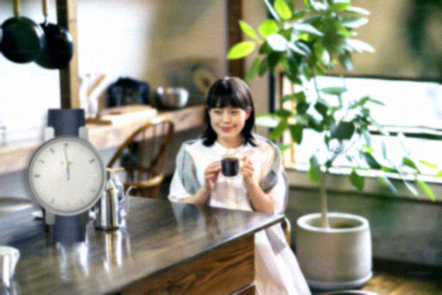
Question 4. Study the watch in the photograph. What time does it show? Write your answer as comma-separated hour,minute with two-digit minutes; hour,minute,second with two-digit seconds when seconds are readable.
11,59
